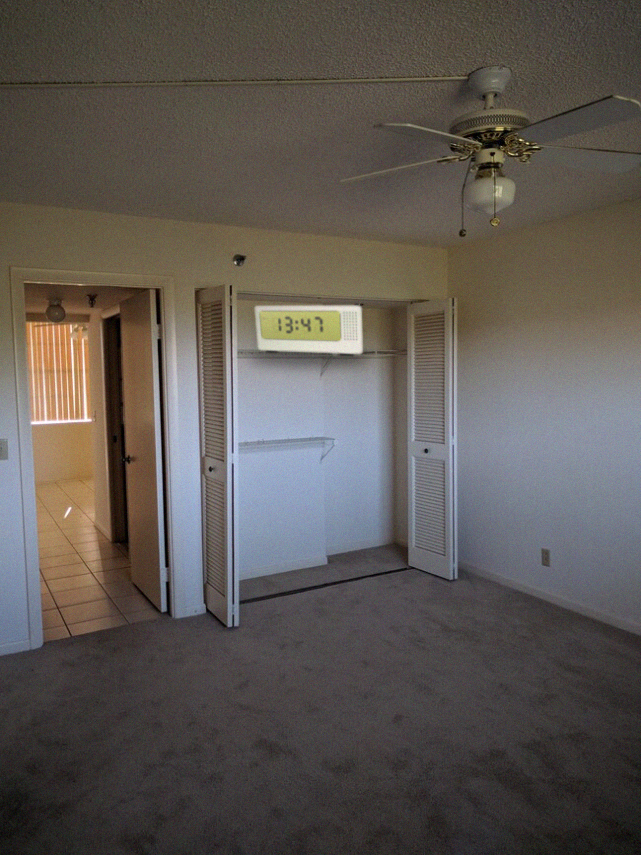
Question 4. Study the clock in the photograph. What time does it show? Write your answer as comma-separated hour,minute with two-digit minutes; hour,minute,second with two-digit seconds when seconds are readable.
13,47
